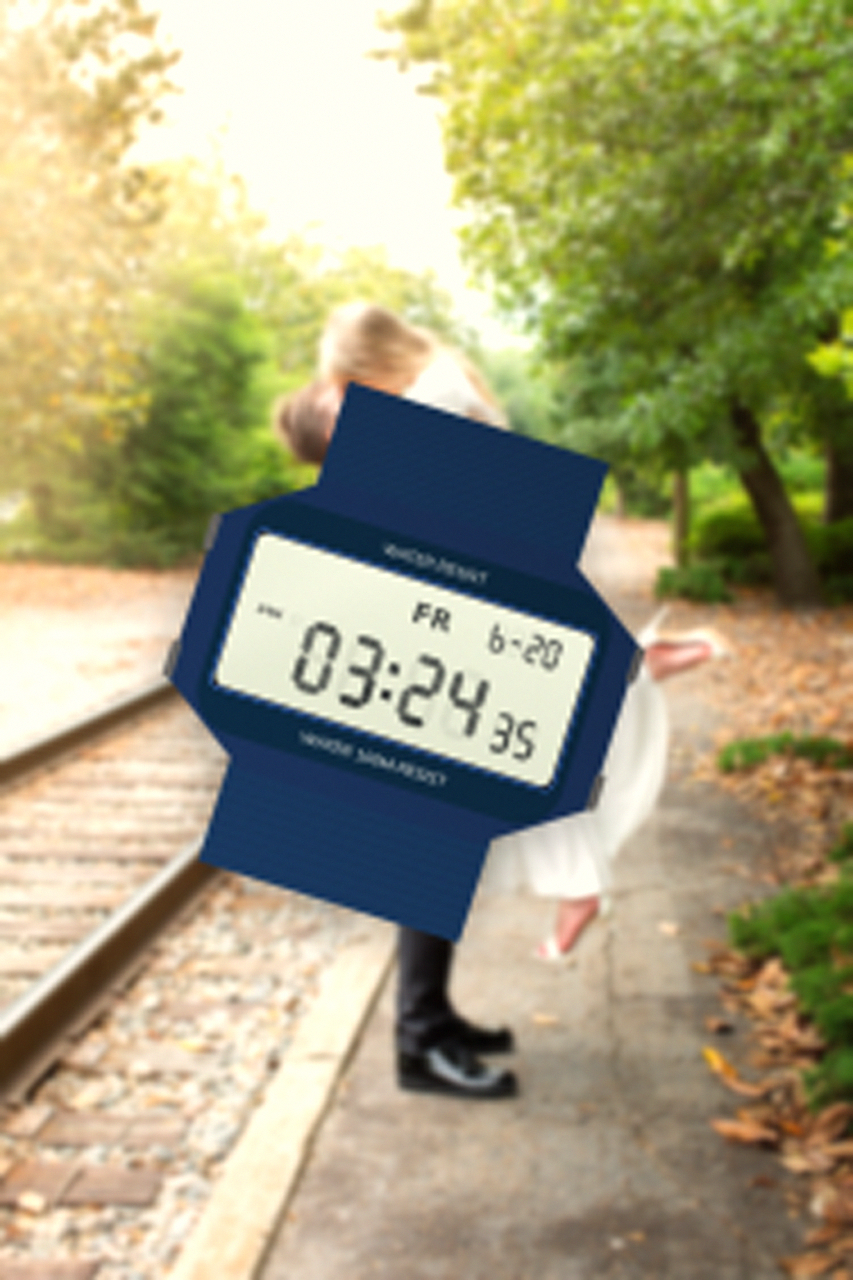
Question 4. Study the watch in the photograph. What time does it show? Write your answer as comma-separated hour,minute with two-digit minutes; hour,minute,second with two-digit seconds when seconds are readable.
3,24,35
